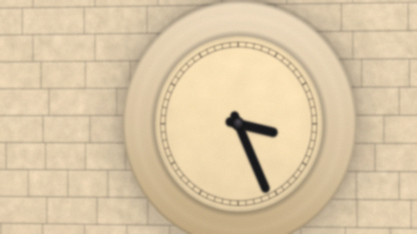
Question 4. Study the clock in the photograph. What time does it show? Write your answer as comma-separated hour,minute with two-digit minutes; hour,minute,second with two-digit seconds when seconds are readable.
3,26
